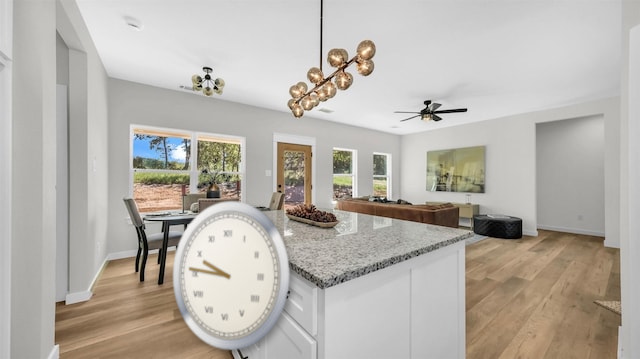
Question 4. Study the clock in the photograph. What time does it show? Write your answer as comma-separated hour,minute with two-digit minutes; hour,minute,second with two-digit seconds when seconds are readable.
9,46
